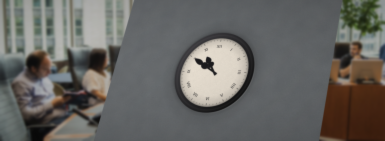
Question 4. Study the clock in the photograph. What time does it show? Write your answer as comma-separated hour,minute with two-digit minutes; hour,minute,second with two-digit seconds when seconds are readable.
10,50
